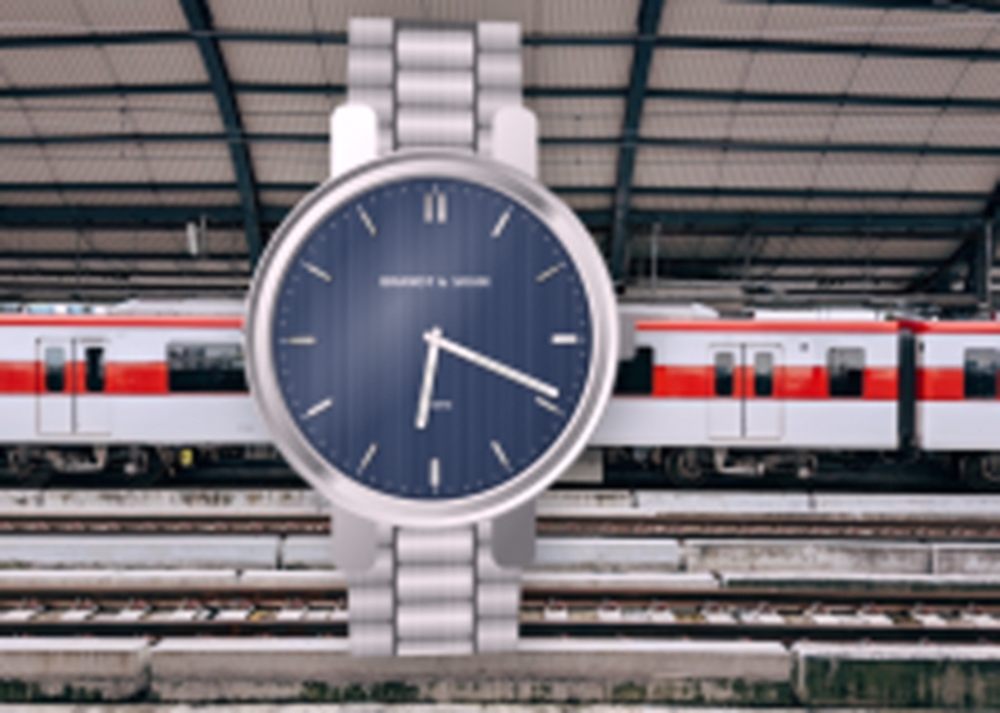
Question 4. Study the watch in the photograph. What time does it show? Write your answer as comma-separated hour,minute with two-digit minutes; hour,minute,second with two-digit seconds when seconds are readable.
6,19
